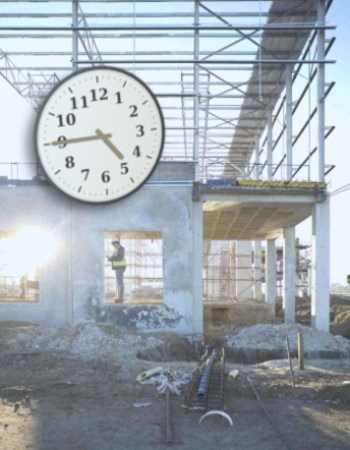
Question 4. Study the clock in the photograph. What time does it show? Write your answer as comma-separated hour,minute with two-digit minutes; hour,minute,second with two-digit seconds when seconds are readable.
4,45
